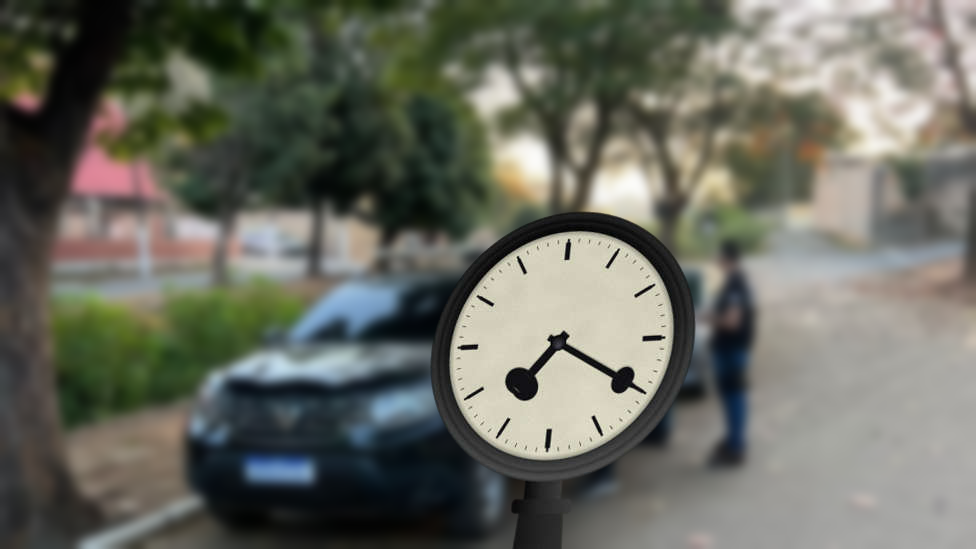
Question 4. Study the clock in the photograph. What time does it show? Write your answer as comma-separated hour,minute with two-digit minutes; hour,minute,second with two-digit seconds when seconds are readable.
7,20
